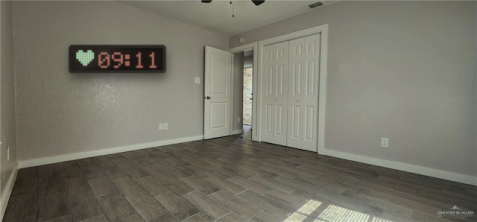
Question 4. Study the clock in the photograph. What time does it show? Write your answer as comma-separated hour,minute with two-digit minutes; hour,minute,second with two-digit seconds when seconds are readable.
9,11
